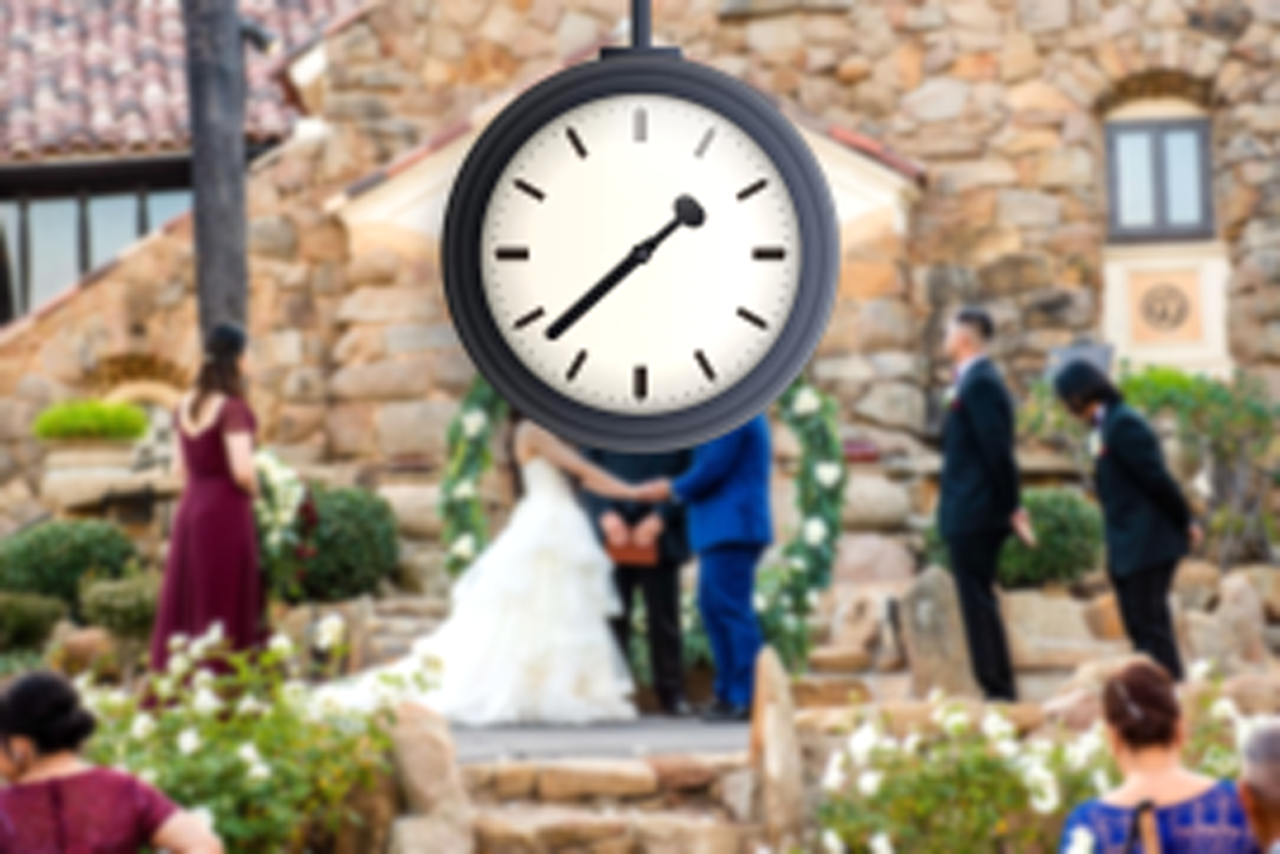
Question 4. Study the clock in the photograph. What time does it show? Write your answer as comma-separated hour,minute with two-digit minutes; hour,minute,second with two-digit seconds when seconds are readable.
1,38
